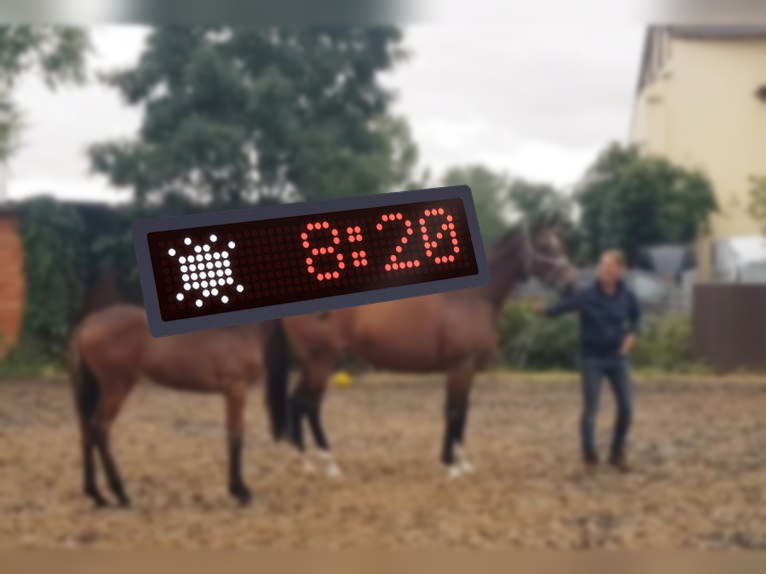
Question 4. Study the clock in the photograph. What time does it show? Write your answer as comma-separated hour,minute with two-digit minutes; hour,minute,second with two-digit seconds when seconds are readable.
8,20
